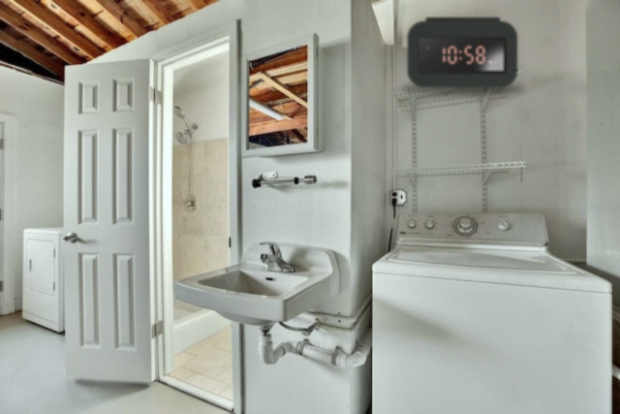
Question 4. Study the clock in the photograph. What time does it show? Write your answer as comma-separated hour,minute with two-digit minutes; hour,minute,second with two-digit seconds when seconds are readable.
10,58
